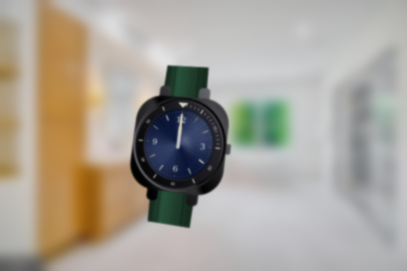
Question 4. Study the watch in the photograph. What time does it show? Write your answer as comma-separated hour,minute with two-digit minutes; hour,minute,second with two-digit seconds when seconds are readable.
12,00
